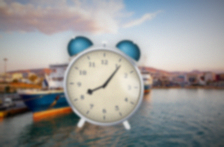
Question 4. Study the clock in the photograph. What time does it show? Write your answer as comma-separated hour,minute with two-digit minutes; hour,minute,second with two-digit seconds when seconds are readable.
8,06
